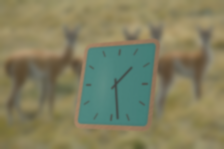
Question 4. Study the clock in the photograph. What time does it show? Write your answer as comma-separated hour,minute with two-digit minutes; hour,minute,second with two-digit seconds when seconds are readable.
1,28
